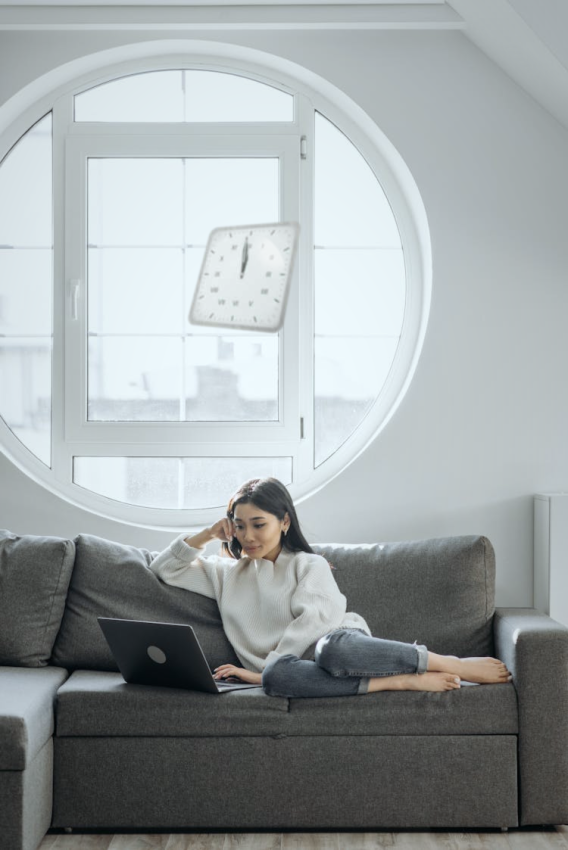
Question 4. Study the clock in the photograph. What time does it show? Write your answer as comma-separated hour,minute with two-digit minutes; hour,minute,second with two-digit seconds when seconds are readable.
11,59
